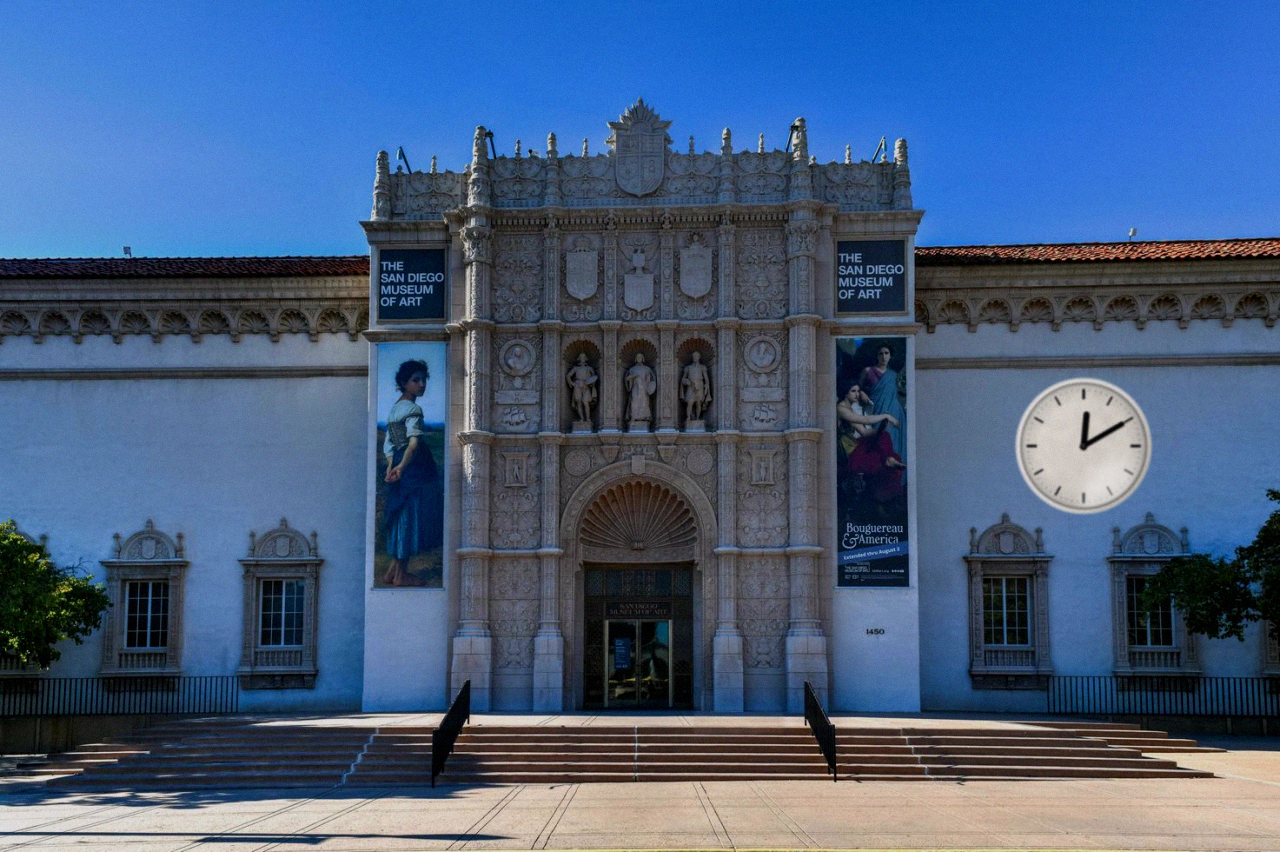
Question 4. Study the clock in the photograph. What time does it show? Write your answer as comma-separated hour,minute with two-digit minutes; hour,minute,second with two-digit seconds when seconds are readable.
12,10
